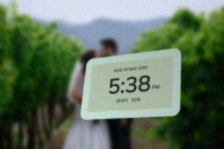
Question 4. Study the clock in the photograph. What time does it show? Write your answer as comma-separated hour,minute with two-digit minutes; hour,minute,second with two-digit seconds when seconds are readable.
5,38
